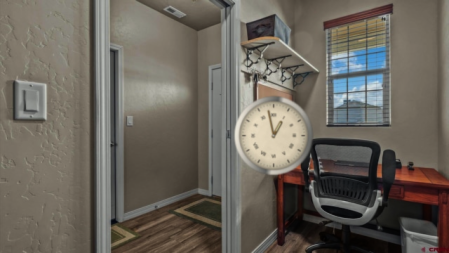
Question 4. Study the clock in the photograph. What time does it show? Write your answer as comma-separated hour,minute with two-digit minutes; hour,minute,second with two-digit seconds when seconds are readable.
12,58
